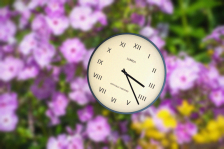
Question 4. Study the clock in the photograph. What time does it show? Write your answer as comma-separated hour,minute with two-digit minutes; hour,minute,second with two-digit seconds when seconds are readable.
3,22
